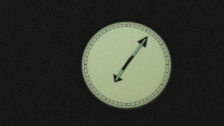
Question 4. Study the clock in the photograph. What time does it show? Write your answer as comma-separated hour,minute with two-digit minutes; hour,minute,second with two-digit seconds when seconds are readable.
7,06
